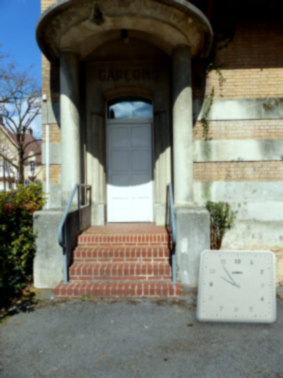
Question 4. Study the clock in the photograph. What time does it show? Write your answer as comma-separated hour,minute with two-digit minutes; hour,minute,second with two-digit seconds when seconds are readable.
9,54
